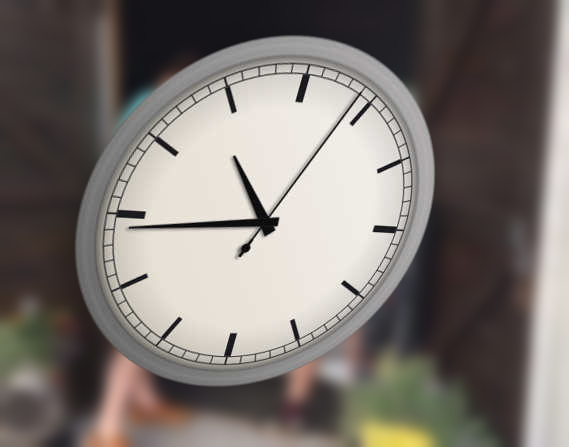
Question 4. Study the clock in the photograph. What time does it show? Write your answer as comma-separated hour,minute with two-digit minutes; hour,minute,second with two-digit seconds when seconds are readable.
10,44,04
